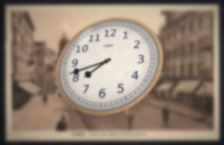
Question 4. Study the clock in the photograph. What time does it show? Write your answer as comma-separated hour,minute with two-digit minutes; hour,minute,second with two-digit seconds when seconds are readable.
7,42
